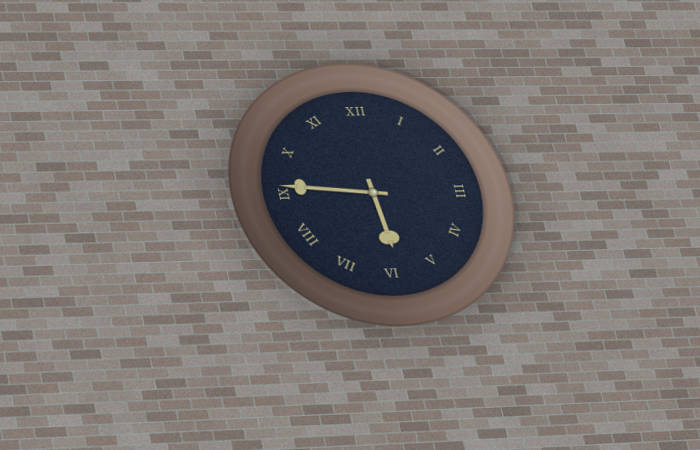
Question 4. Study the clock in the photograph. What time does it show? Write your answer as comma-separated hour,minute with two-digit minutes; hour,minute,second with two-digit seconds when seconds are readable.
5,46
